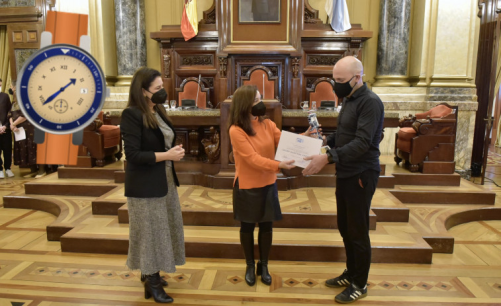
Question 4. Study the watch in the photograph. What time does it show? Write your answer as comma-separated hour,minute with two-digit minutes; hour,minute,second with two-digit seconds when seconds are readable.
1,38
